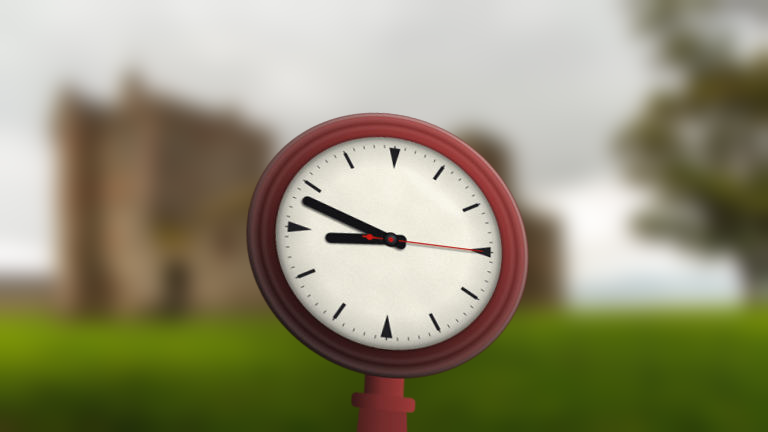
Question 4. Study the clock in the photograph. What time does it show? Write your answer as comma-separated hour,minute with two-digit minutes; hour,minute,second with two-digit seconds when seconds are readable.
8,48,15
